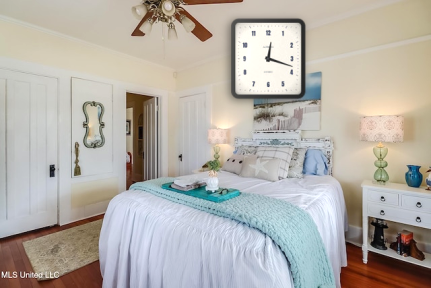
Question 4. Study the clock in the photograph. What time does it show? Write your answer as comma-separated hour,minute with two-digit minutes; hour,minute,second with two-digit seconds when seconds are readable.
12,18
